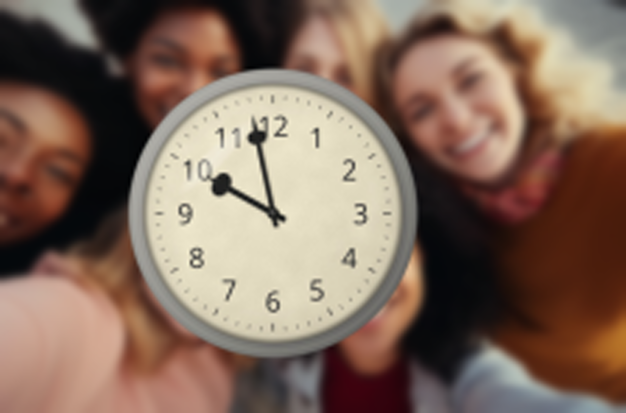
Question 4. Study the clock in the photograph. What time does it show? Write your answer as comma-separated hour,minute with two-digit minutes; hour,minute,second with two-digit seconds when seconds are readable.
9,58
